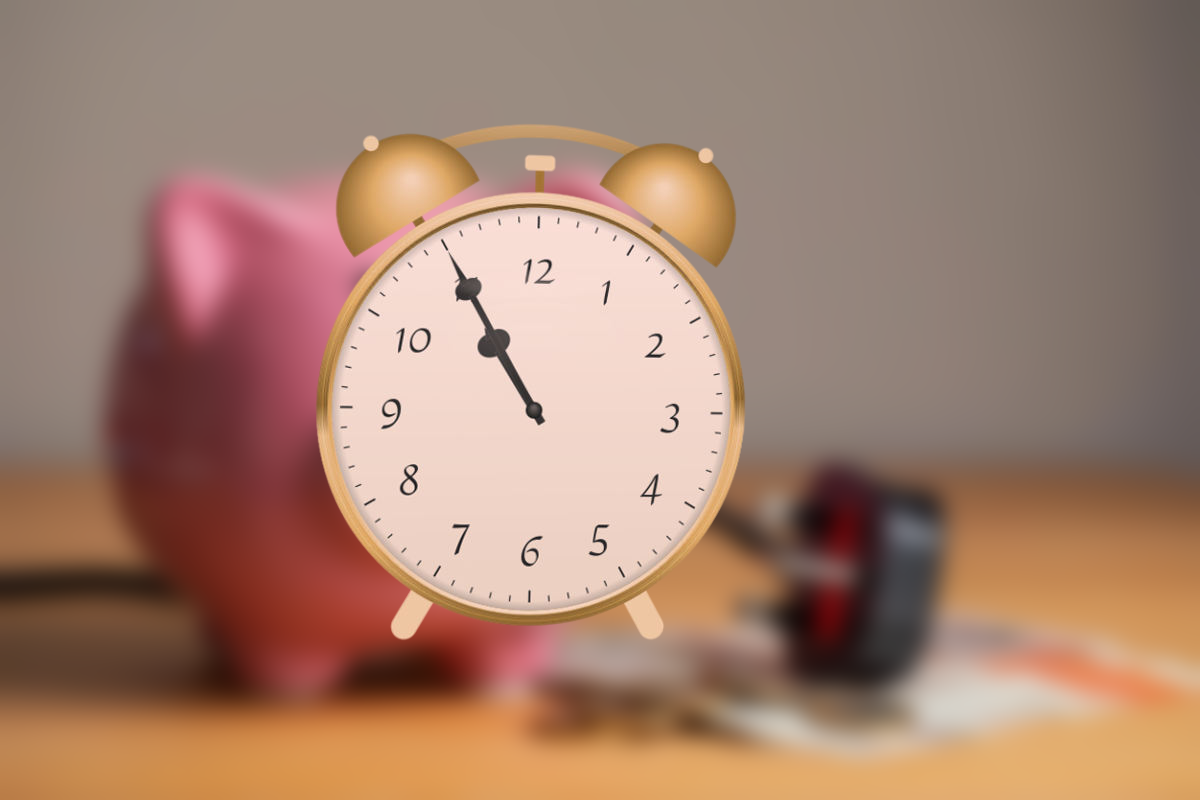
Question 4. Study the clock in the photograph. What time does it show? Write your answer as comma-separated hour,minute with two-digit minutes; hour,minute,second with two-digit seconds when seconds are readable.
10,55
